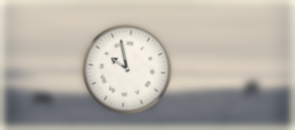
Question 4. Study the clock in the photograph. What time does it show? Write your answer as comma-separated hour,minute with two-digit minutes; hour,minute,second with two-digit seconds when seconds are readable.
9,57
